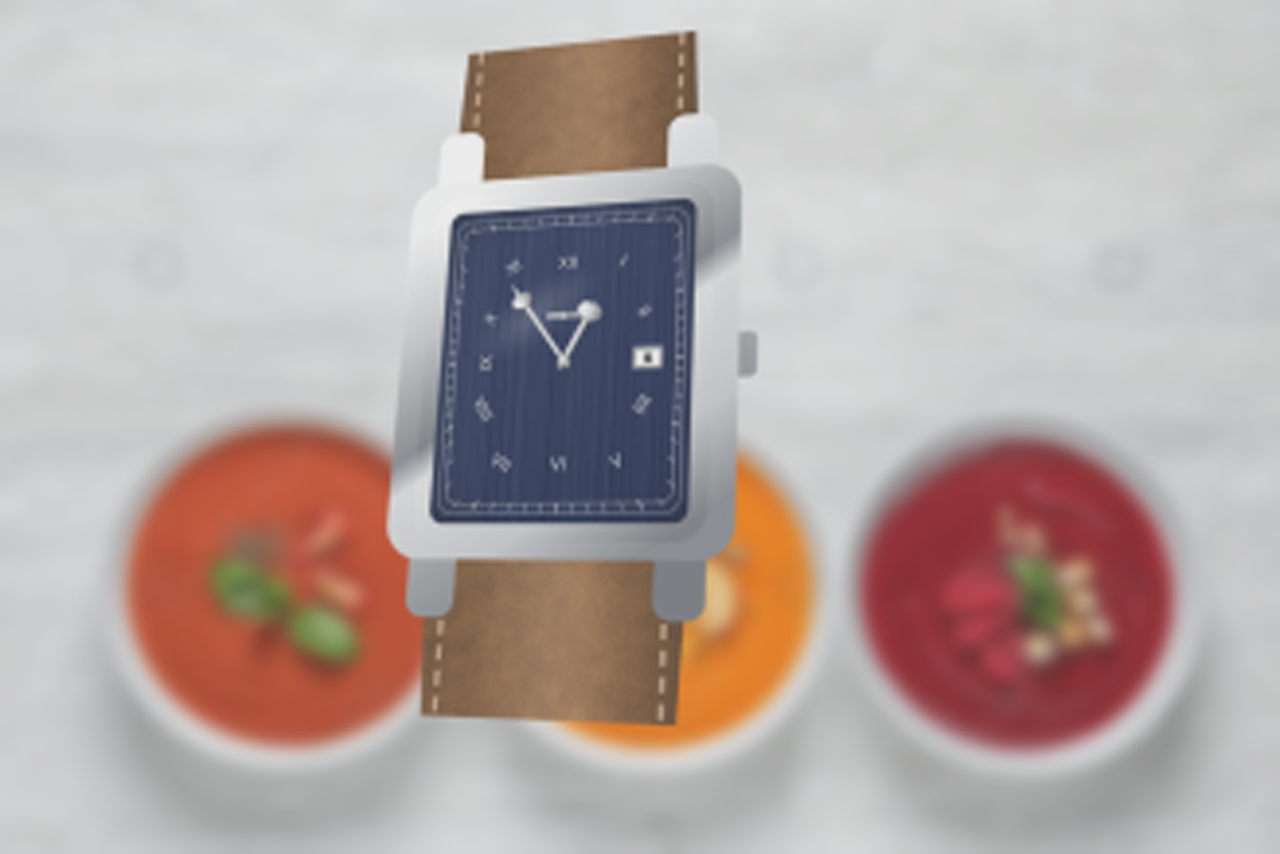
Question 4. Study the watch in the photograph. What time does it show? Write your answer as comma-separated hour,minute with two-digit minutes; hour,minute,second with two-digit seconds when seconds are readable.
12,54
